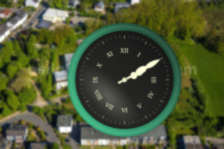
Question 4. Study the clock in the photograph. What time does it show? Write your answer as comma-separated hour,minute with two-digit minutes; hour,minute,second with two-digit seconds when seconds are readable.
2,10
